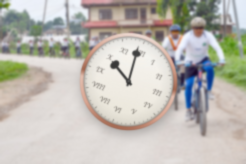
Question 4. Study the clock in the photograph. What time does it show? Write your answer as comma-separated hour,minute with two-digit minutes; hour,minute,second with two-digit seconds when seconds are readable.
9,59
